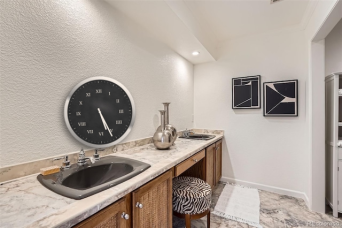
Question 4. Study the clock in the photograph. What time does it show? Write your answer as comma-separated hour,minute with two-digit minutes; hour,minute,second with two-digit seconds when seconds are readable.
5,26
